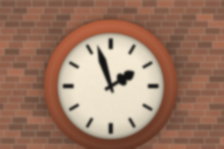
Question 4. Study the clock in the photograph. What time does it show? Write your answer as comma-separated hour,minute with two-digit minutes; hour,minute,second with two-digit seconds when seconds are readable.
1,57
